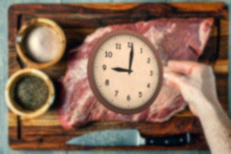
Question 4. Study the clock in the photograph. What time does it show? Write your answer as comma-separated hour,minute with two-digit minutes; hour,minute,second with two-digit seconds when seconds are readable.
9,01
